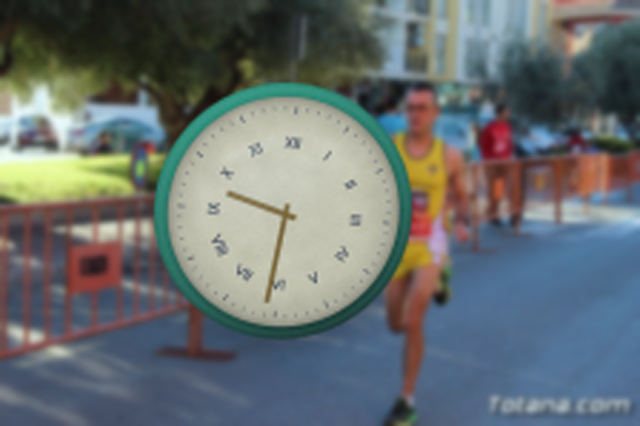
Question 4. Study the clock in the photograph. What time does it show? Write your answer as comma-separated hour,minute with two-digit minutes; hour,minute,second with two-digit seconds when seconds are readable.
9,31
